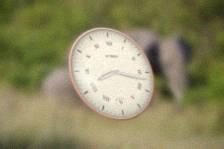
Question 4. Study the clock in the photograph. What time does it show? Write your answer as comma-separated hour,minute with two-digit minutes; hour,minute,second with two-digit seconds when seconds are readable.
8,17
